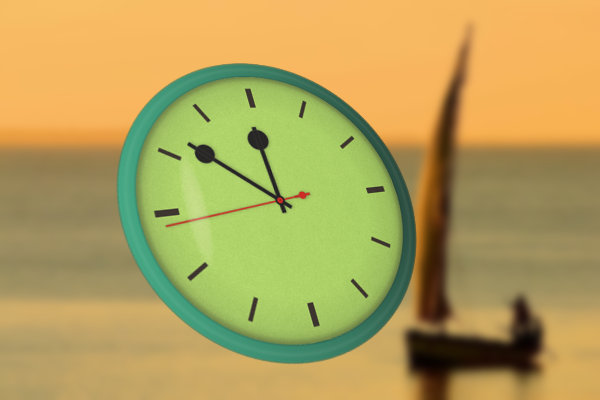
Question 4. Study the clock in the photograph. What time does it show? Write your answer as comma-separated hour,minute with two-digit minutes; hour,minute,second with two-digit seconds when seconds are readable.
11,51,44
